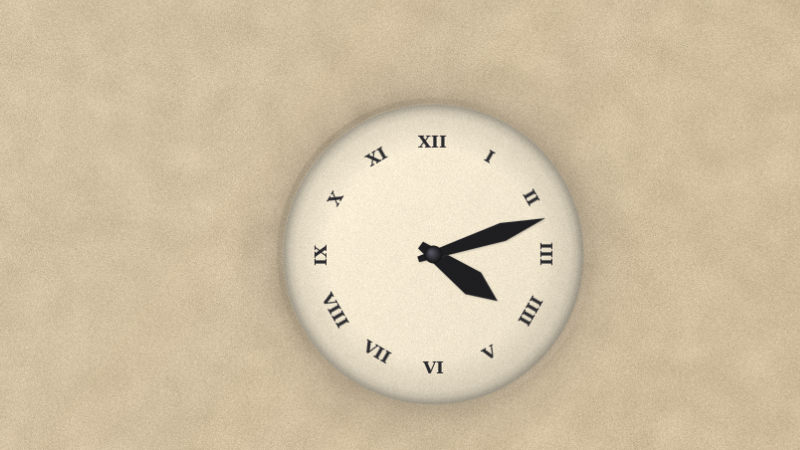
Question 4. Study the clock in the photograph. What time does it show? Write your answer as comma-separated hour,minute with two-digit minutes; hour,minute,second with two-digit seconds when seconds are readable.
4,12
